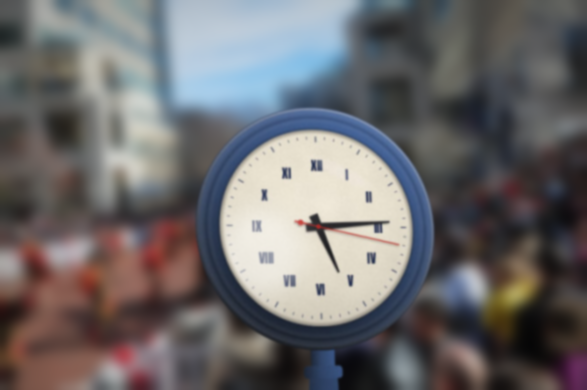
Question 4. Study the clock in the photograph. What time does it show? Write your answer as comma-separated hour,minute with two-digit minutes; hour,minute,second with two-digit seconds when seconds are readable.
5,14,17
